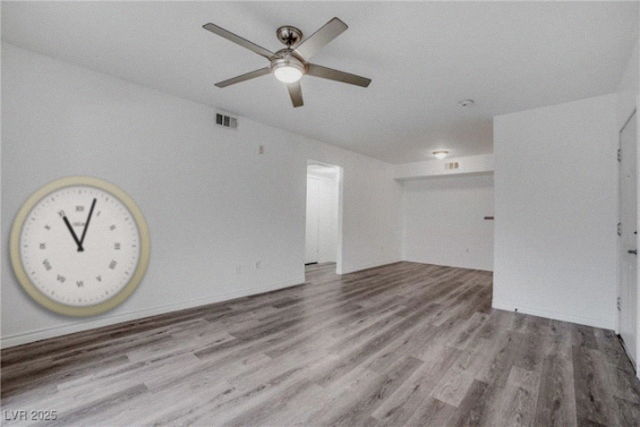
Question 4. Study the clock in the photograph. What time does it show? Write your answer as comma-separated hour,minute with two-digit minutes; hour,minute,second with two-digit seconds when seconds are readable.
11,03
